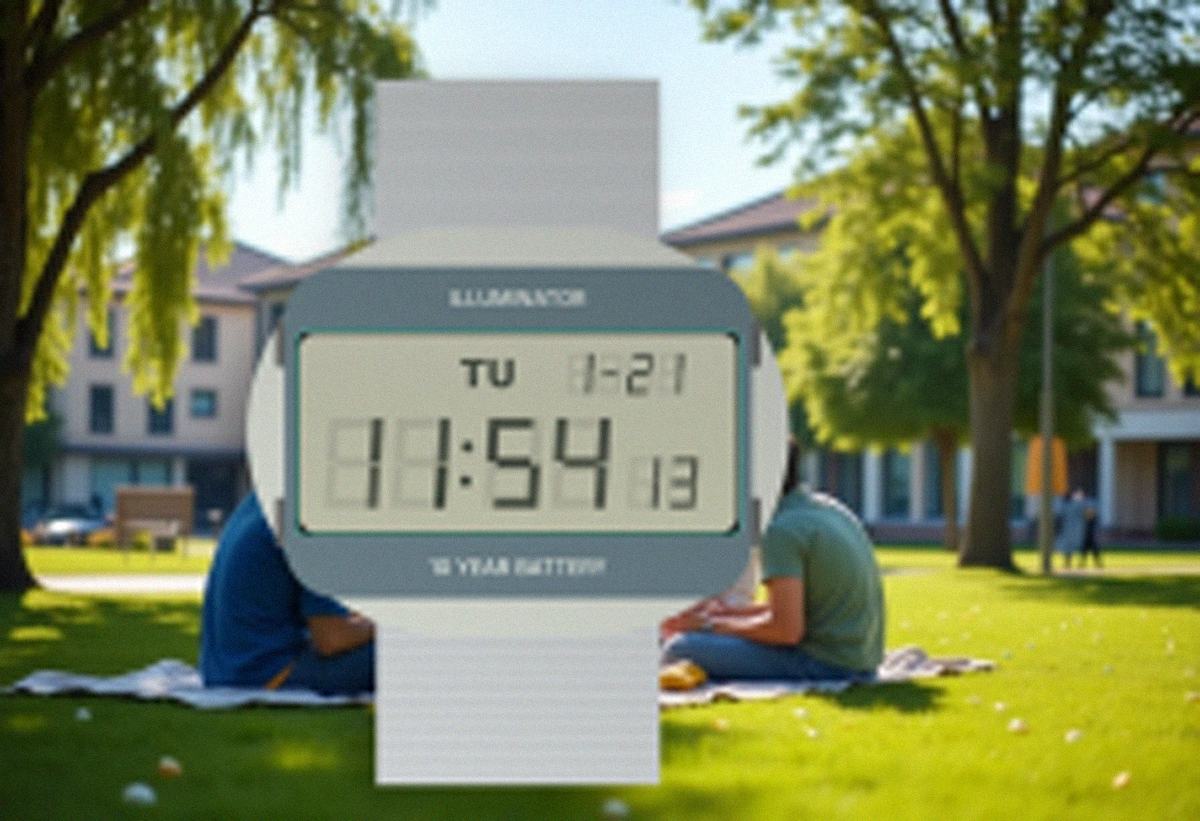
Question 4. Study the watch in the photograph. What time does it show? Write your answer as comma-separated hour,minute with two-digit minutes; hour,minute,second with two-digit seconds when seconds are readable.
11,54,13
